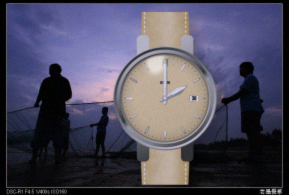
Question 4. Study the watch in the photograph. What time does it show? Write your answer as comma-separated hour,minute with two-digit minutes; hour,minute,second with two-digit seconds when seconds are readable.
2,00
